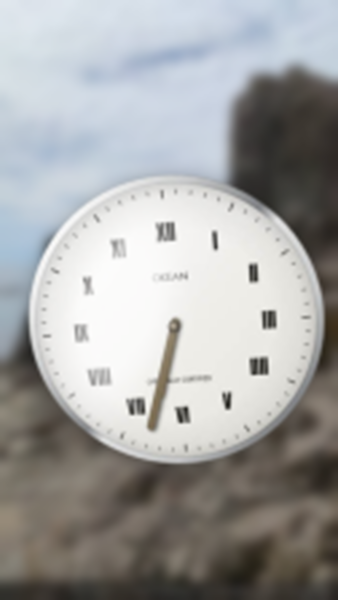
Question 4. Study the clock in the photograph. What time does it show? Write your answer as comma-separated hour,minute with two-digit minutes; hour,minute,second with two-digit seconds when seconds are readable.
6,33
